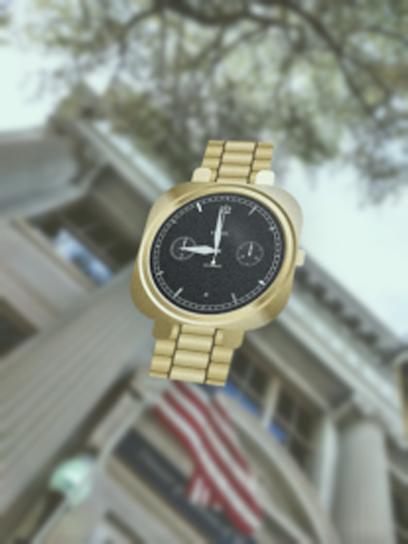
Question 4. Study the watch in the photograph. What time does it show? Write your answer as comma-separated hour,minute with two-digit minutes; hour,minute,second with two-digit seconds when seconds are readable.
8,59
